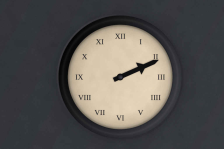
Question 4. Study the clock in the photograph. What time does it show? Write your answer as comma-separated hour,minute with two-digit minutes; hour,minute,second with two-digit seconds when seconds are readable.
2,11
